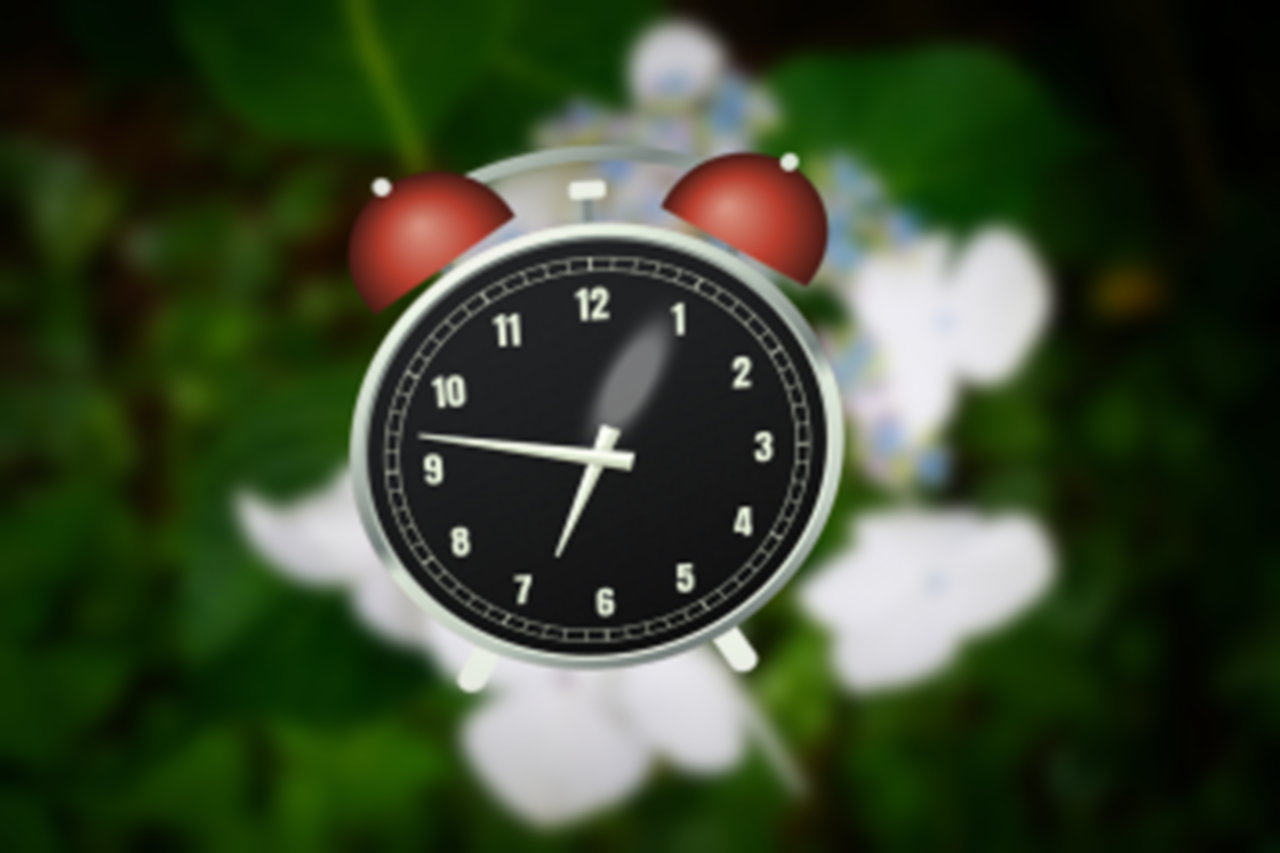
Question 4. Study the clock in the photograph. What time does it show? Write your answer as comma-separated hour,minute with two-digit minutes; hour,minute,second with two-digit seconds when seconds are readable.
6,47
